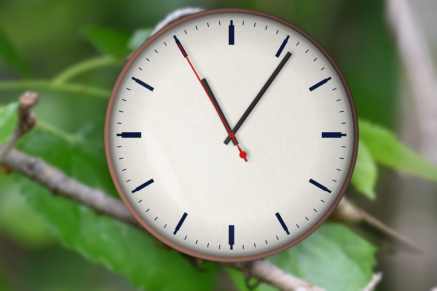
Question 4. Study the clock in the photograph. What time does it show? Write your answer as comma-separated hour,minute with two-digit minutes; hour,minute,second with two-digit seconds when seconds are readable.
11,05,55
